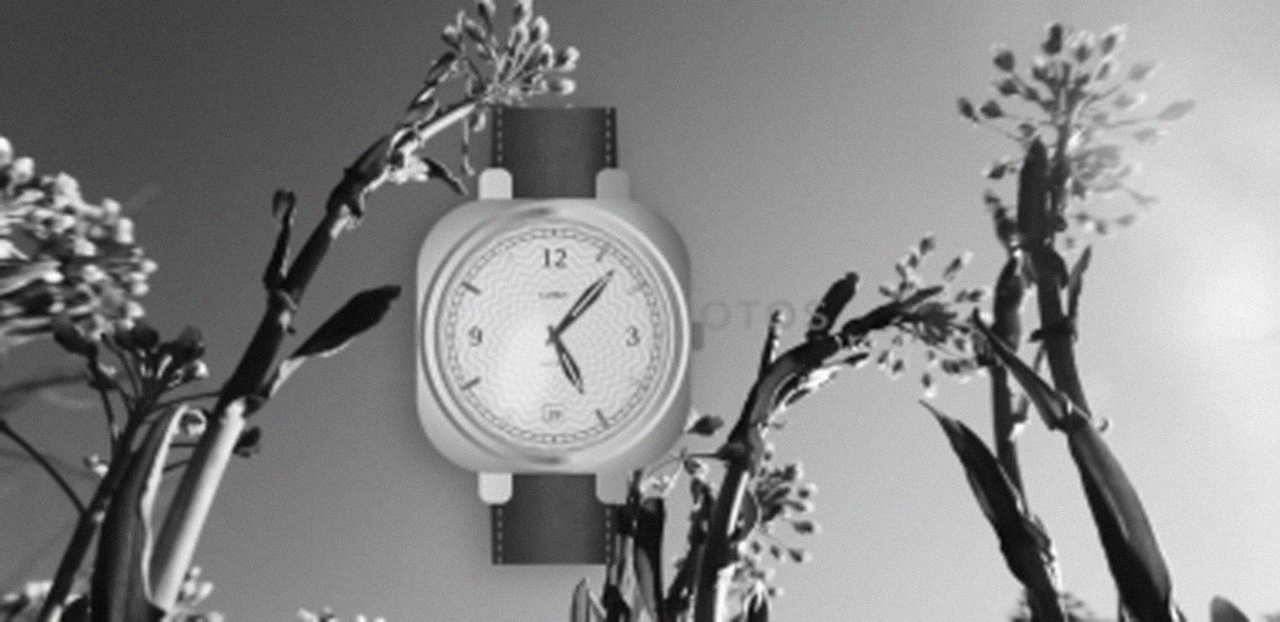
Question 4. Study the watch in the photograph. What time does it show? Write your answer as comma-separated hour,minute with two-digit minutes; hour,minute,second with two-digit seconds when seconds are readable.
5,07
